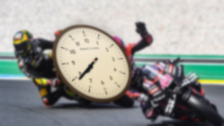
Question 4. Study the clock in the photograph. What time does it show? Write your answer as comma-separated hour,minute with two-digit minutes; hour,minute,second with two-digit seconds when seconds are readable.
7,39
